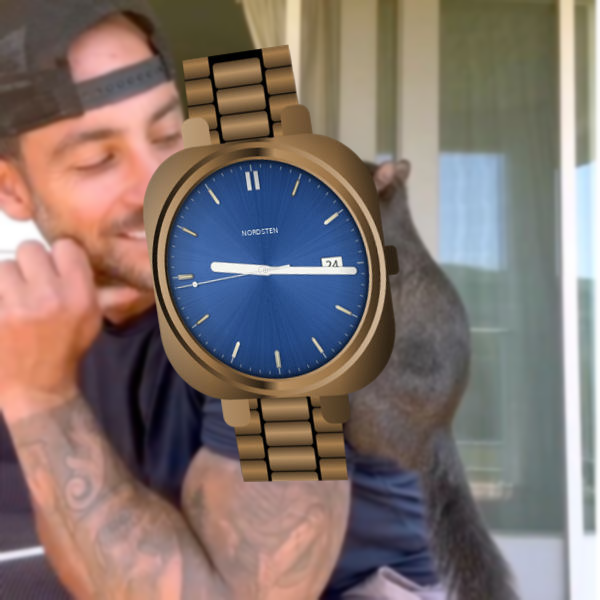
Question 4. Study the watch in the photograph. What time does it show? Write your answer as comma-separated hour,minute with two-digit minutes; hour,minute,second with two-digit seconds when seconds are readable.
9,15,44
